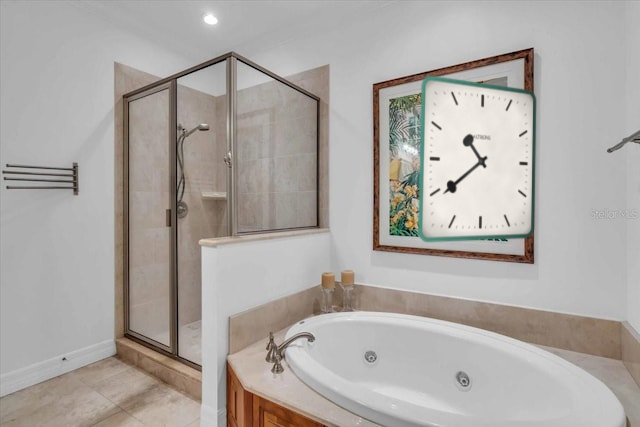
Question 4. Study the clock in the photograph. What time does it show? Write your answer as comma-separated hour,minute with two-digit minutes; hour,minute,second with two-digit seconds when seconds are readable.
10,39
